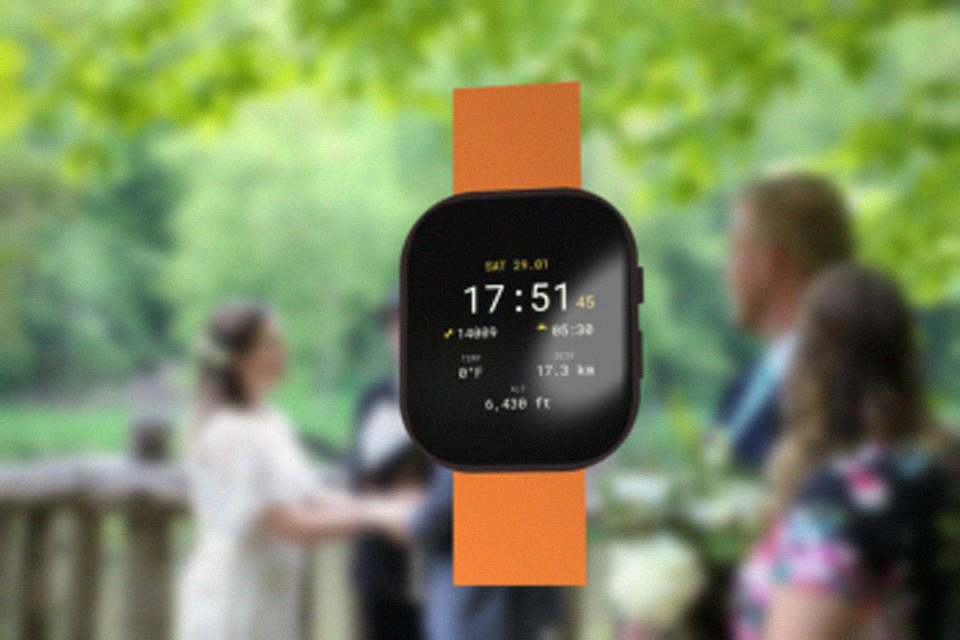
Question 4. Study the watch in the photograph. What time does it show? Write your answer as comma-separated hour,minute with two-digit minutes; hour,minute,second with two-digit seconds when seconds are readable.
17,51
